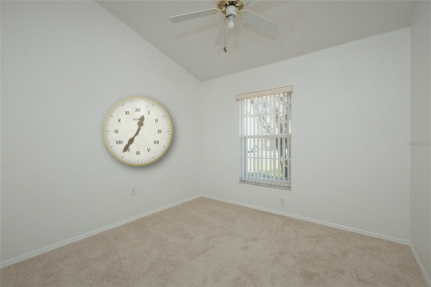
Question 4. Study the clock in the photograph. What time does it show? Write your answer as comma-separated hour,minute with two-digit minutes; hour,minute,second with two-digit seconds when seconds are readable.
12,36
